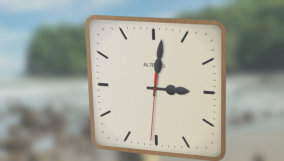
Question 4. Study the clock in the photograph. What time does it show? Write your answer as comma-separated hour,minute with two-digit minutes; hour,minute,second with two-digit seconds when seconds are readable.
3,01,31
